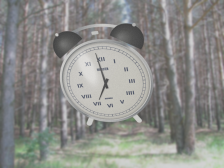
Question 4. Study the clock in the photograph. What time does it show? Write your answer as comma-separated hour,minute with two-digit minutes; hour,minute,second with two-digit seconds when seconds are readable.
6,59
